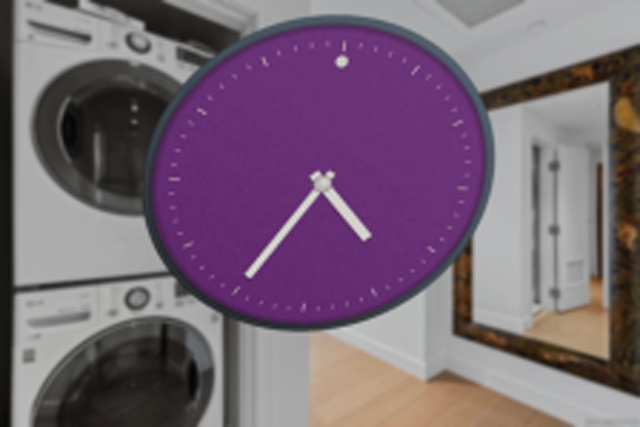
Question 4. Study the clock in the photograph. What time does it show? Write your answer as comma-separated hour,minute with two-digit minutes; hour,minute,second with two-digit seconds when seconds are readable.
4,35
